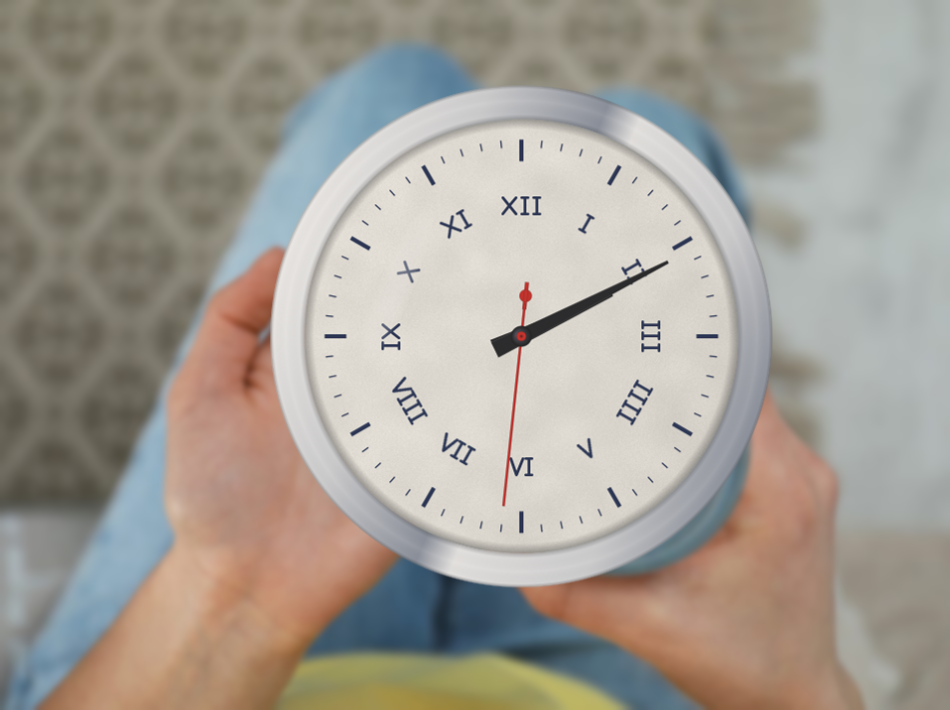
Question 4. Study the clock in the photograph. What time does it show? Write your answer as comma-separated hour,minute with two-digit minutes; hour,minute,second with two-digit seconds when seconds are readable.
2,10,31
